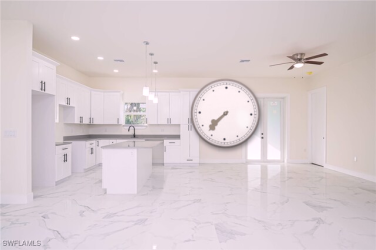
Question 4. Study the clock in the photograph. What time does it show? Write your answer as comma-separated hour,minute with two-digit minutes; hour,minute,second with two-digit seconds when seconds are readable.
7,37
